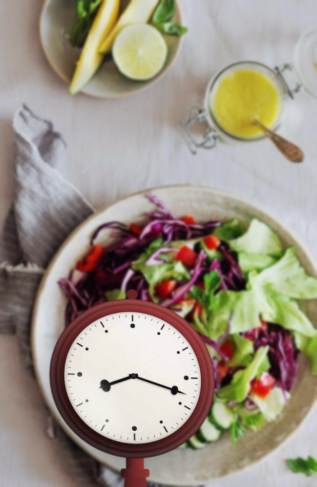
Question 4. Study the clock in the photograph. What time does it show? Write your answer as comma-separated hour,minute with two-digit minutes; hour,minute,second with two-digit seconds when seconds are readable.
8,18
